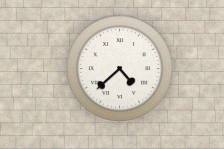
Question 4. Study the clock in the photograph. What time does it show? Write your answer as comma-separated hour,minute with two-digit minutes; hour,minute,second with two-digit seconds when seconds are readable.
4,38
